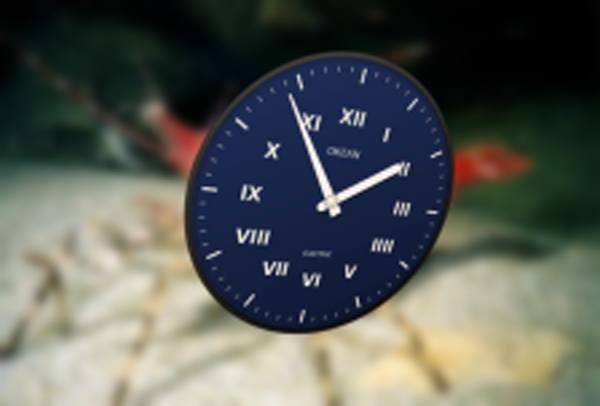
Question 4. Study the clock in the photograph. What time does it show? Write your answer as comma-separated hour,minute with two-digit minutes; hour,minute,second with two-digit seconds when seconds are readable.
1,54
